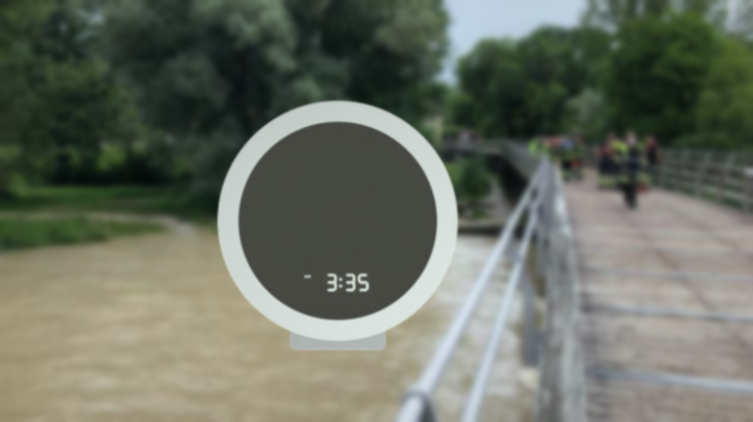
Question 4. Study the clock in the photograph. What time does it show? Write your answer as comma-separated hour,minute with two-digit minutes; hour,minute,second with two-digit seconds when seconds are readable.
3,35
